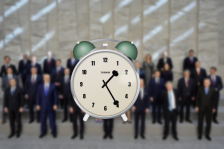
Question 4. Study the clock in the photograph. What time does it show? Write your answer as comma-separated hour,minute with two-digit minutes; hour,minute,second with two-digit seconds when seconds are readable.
1,25
